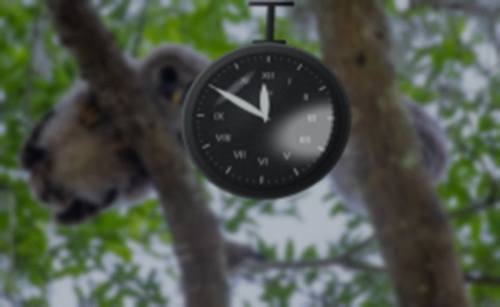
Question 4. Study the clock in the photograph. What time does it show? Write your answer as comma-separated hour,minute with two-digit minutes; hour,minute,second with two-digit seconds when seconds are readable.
11,50
